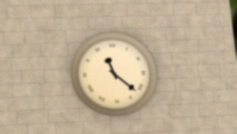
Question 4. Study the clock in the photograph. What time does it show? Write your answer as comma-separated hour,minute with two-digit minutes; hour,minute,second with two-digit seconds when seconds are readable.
11,22
